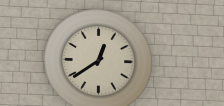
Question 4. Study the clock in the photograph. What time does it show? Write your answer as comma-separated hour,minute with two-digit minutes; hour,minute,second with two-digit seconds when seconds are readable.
12,39
